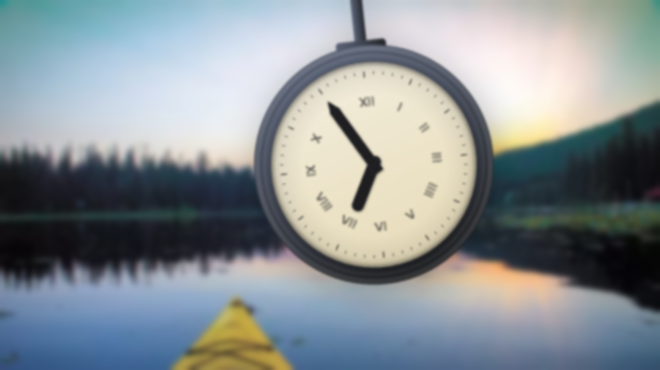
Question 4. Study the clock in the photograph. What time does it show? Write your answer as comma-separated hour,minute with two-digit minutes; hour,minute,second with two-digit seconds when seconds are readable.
6,55
